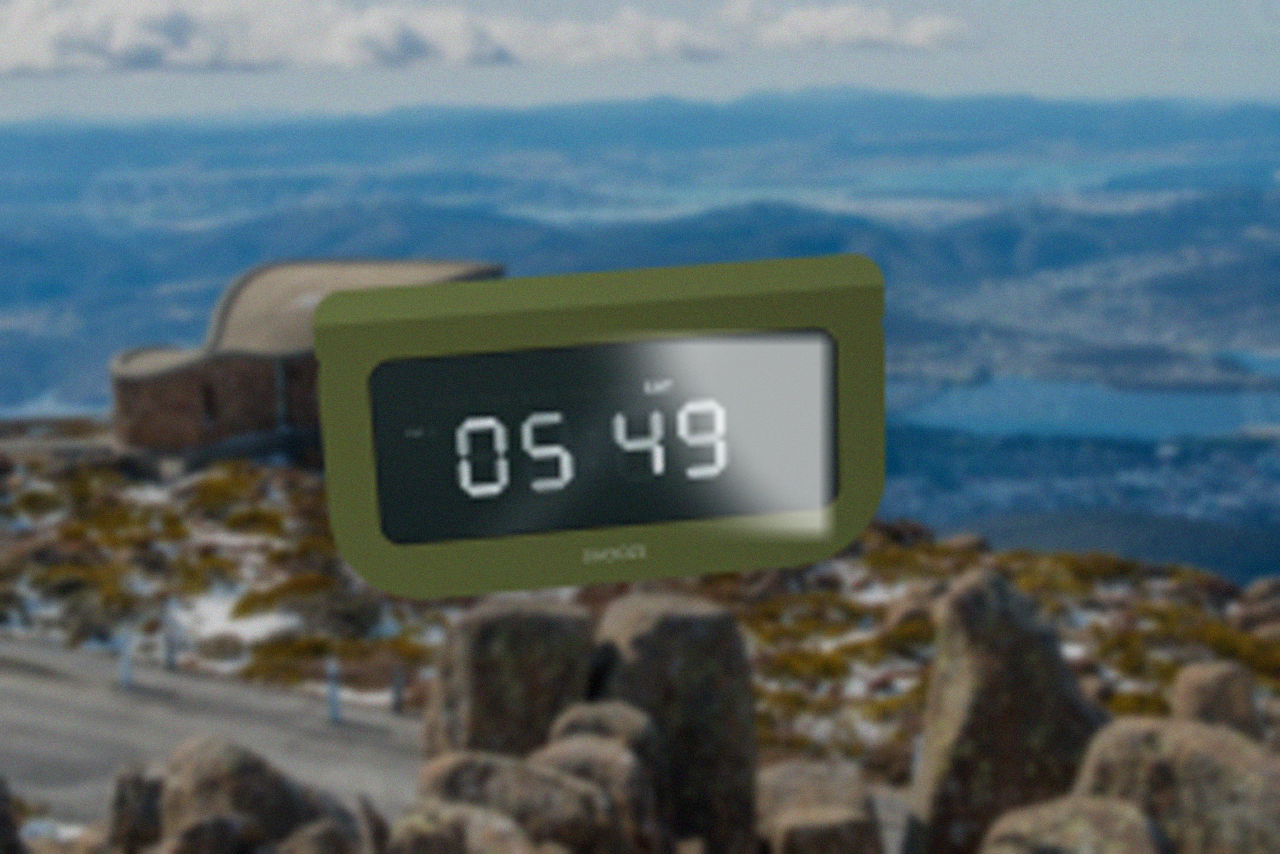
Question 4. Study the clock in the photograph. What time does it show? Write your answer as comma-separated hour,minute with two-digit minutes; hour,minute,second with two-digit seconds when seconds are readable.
5,49
